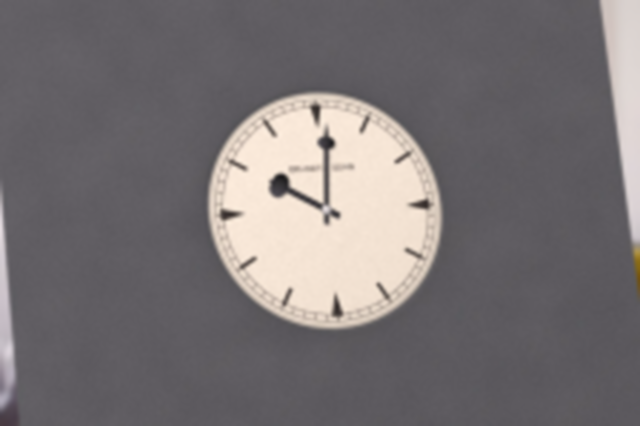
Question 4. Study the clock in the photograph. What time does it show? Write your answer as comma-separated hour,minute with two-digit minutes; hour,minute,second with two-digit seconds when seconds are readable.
10,01
